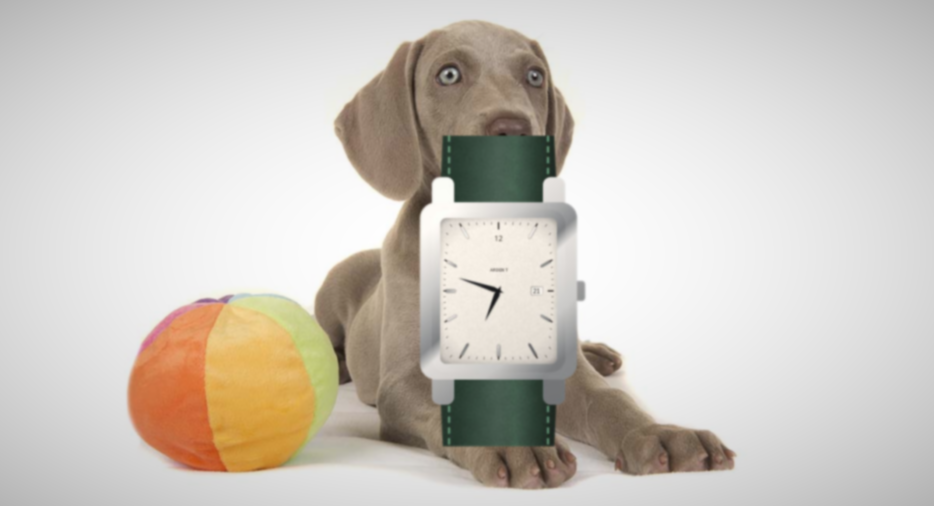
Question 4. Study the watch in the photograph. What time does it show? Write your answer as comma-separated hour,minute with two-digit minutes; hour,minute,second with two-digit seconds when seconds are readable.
6,48
